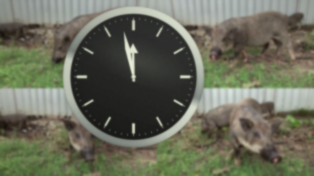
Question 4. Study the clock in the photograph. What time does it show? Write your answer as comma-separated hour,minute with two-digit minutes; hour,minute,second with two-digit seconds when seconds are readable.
11,58
